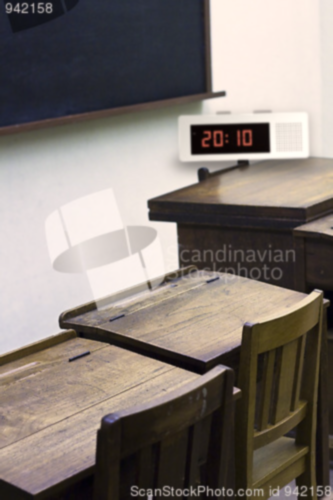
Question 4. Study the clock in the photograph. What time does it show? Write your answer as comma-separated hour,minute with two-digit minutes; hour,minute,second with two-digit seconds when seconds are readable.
20,10
